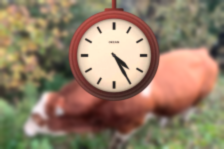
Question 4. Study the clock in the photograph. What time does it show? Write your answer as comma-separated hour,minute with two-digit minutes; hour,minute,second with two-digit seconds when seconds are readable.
4,25
